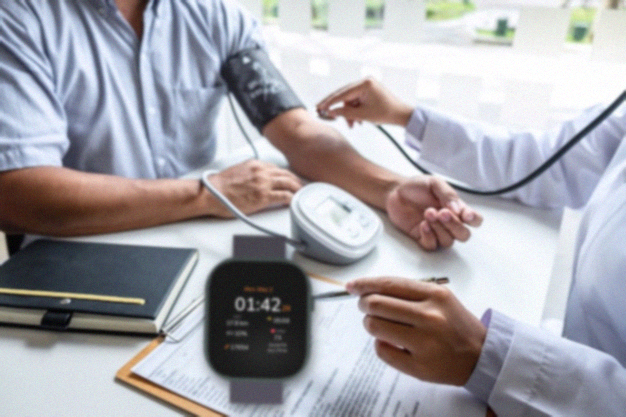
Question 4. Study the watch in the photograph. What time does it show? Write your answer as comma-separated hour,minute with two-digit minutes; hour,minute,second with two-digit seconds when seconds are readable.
1,42
